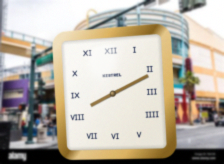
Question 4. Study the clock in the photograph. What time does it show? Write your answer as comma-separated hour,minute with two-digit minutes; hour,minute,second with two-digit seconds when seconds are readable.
8,11
